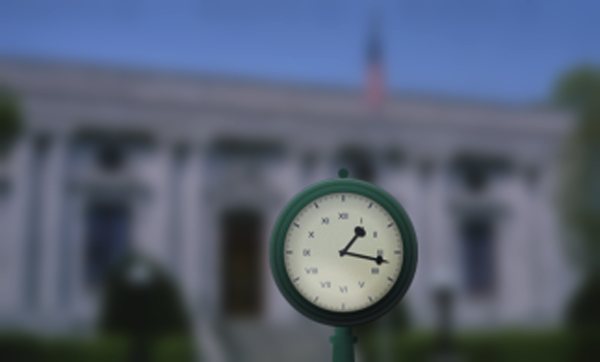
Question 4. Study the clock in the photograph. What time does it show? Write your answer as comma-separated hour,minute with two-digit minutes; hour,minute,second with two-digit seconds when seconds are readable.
1,17
